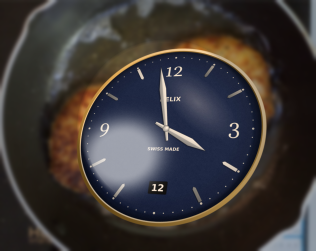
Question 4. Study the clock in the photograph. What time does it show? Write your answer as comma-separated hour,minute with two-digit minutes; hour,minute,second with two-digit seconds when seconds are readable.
3,58
